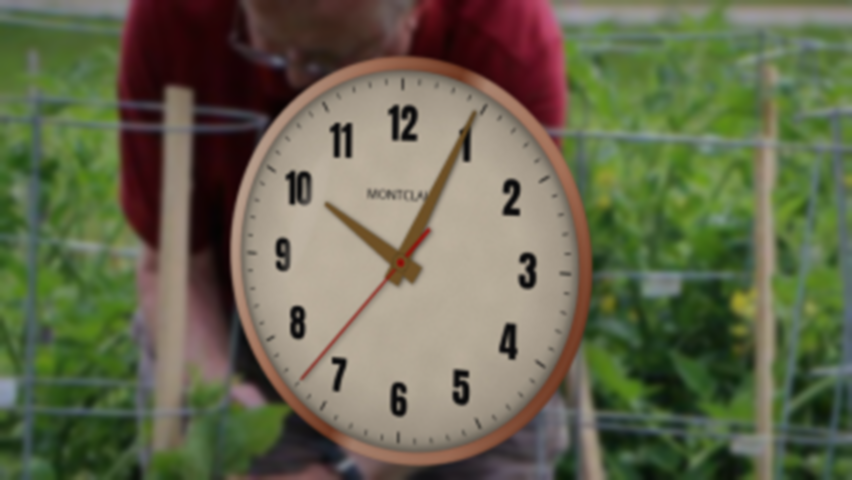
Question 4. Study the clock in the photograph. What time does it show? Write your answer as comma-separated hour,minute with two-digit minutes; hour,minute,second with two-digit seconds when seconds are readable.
10,04,37
